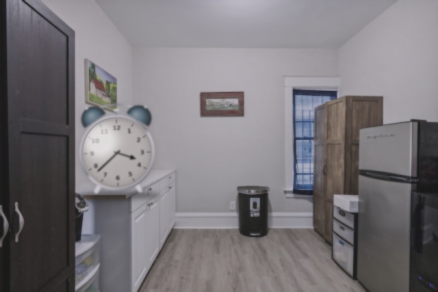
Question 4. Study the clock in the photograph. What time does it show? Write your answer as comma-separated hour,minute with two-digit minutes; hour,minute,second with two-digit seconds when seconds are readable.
3,38
